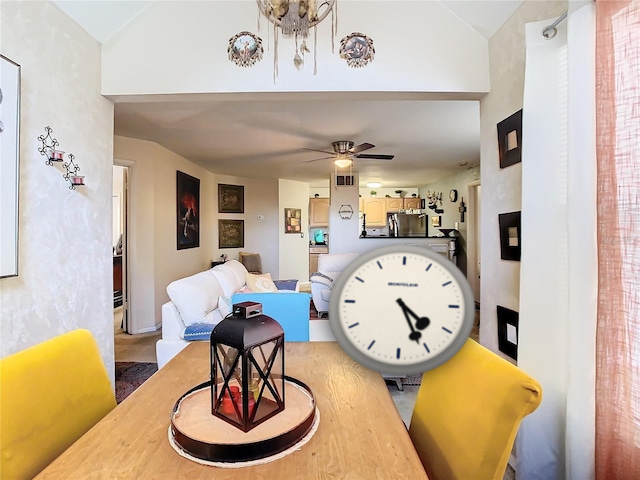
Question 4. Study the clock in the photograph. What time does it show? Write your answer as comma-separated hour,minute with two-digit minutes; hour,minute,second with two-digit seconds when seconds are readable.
4,26
